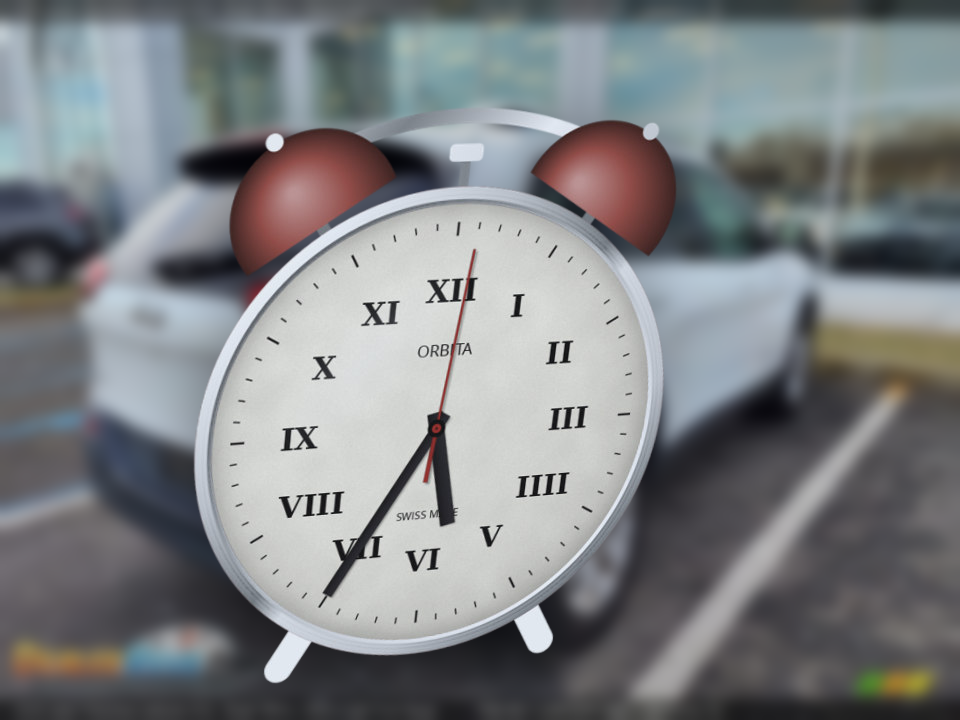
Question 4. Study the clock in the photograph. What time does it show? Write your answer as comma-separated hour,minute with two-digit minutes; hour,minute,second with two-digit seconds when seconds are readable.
5,35,01
